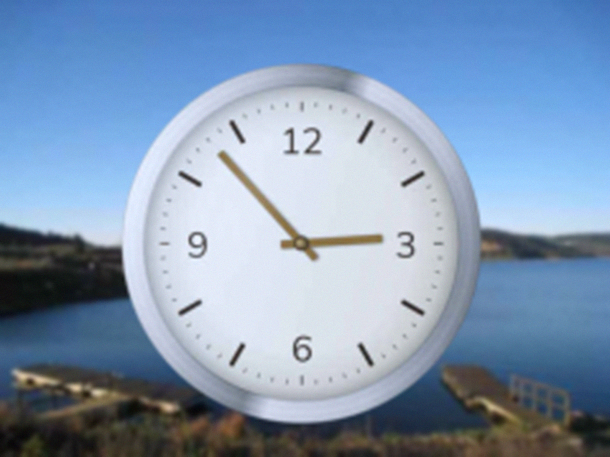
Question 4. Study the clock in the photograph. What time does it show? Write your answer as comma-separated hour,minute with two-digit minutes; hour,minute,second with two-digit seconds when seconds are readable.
2,53
